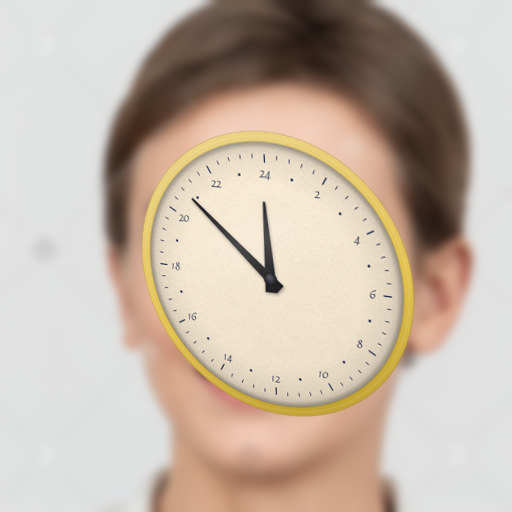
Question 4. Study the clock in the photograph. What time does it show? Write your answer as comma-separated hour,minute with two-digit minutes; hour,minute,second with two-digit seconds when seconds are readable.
23,52
